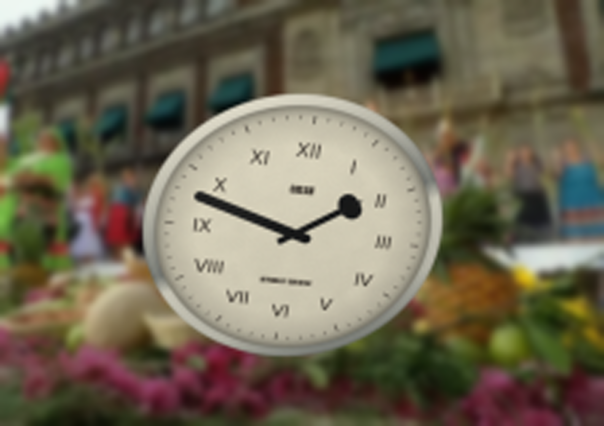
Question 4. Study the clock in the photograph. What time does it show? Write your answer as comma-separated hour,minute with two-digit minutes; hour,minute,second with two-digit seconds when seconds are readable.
1,48
